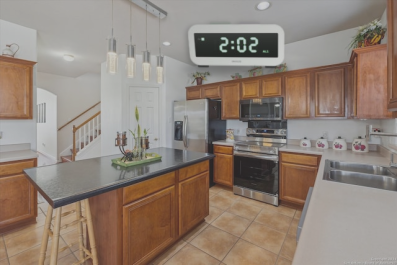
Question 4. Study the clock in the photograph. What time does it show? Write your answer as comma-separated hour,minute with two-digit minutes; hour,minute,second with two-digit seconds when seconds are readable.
2,02
